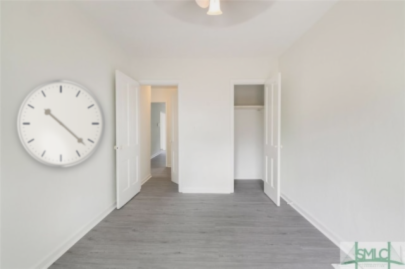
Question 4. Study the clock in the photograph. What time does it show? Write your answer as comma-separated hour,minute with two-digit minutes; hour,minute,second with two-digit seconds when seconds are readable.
10,22
